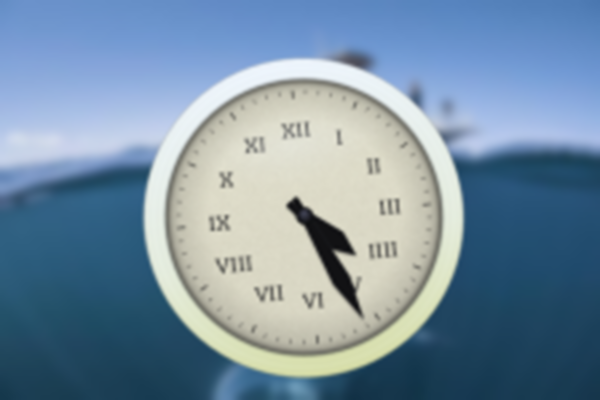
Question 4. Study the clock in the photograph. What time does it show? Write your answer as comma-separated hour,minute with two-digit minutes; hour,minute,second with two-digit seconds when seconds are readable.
4,26
